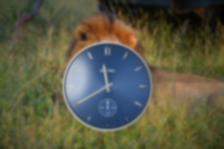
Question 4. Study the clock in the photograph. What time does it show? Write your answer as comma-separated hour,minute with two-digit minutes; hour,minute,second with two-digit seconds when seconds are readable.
11,40
